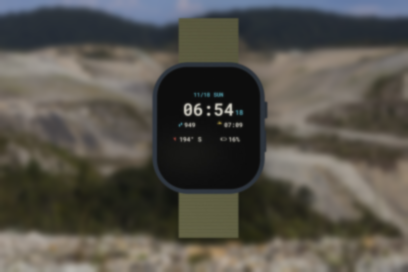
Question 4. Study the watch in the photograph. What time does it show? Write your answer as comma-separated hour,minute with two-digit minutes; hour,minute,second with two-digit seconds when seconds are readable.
6,54
